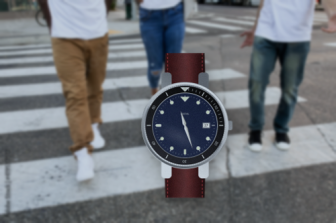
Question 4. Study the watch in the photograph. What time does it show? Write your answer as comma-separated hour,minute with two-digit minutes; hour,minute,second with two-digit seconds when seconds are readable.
11,27
